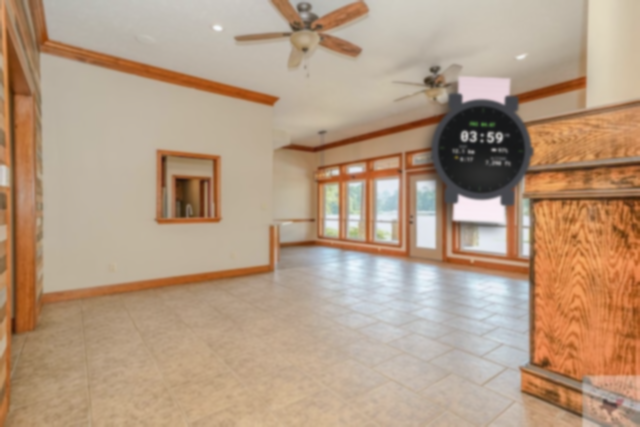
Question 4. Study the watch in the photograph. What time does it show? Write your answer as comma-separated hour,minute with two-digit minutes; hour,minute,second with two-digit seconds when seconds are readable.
3,59
